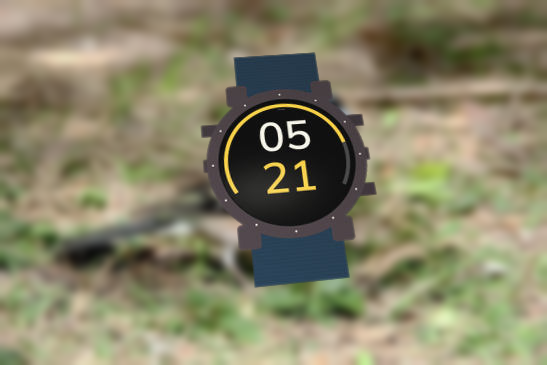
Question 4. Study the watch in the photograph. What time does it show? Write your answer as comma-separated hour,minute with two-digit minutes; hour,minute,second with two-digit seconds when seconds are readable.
5,21
